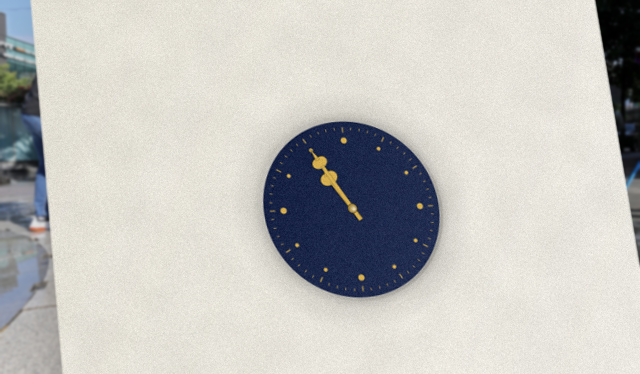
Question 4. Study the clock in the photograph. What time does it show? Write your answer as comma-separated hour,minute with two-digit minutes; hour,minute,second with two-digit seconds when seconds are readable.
10,55
